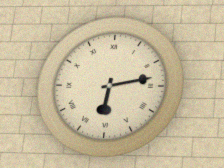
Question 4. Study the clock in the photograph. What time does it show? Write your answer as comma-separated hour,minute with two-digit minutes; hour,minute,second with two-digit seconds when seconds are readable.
6,13
